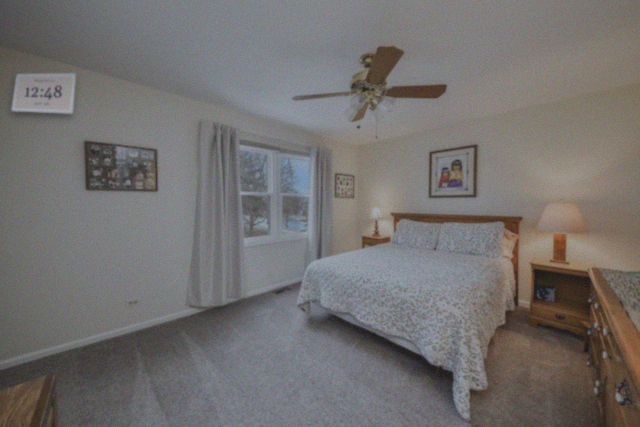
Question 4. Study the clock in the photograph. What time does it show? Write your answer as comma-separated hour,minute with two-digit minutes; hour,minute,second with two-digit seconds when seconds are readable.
12,48
